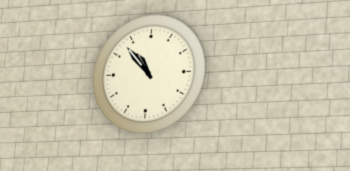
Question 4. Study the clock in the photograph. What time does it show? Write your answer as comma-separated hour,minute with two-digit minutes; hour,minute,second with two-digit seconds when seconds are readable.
10,53
